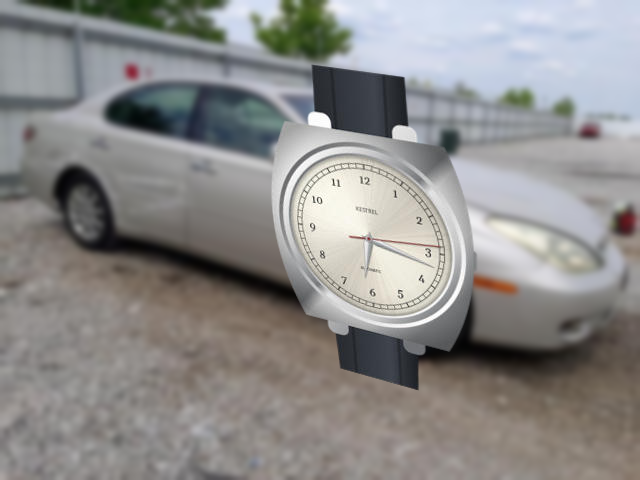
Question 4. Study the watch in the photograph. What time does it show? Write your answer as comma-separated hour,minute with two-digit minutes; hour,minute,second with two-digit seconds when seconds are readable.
6,17,14
